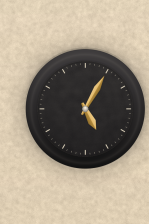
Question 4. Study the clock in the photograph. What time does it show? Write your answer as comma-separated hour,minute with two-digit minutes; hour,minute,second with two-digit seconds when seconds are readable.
5,05
